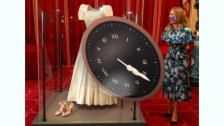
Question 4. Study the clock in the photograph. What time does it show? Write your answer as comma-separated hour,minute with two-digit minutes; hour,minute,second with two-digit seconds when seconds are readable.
4,21
